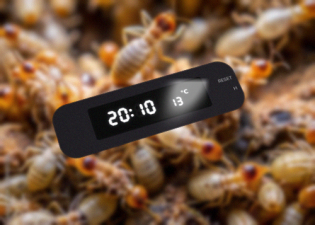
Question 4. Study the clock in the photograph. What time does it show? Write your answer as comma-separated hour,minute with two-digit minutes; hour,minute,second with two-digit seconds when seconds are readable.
20,10
